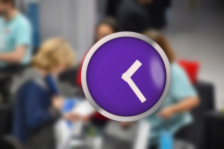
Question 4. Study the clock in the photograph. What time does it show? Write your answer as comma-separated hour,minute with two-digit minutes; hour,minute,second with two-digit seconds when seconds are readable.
1,24
